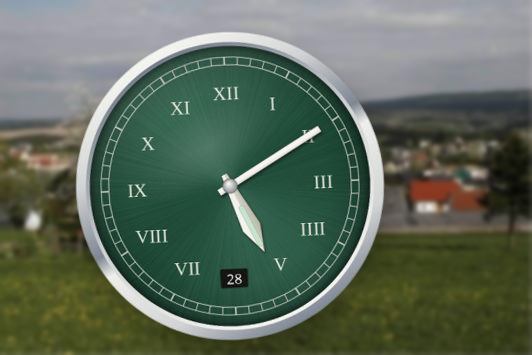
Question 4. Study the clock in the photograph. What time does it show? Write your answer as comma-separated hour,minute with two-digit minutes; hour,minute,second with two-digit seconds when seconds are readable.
5,10
